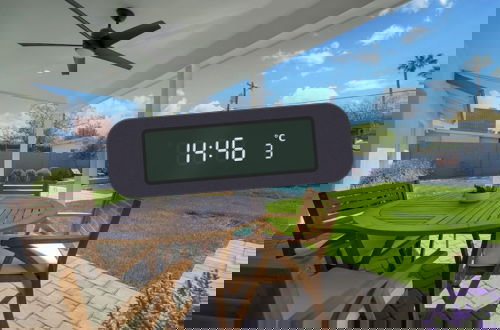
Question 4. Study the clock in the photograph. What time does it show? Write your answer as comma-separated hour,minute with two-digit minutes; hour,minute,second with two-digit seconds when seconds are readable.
14,46
